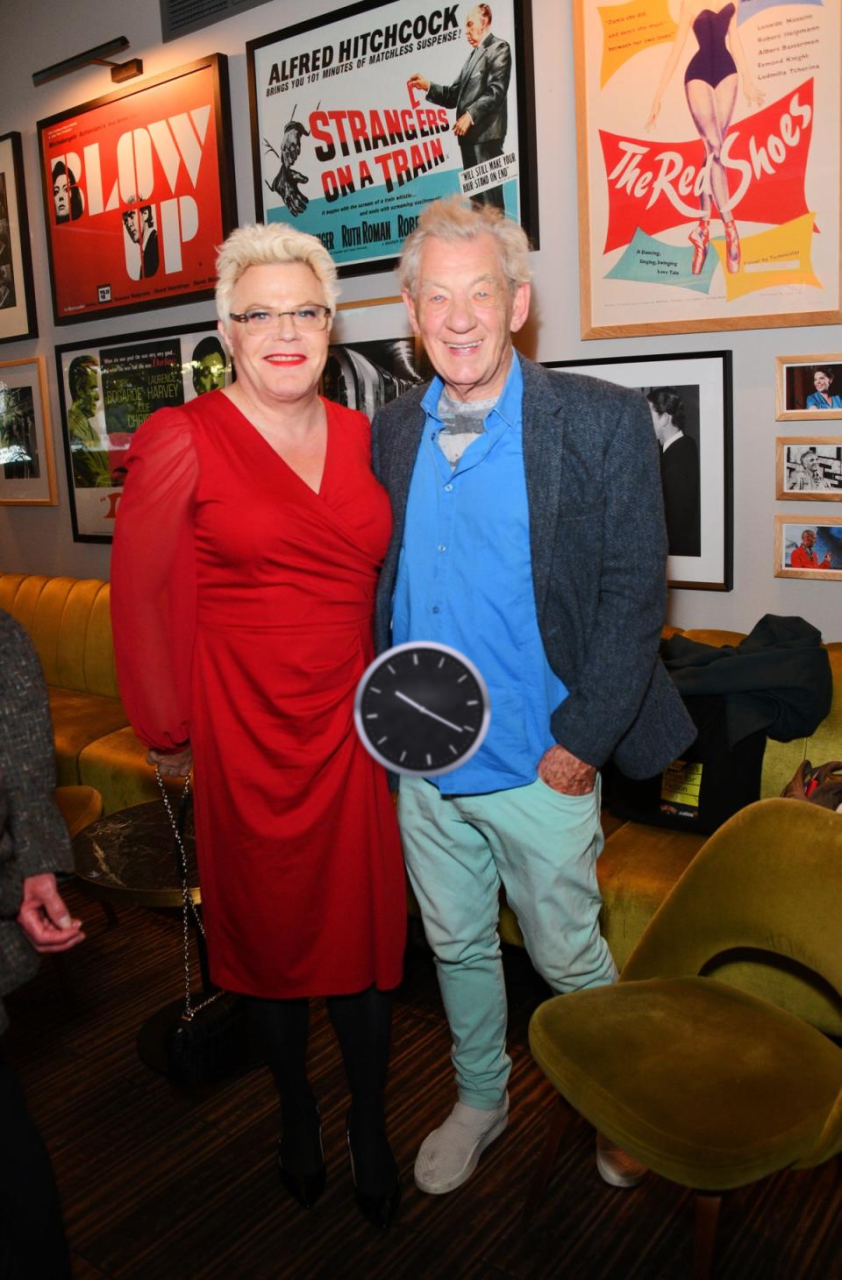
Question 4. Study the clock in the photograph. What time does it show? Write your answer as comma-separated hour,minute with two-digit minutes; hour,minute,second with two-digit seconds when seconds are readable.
10,21
